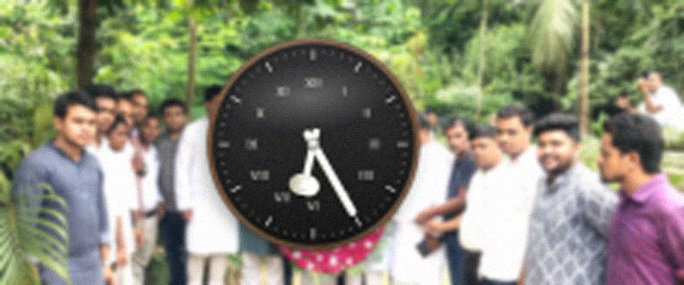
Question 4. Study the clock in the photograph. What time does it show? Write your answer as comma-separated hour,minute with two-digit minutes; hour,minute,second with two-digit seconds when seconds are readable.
6,25
